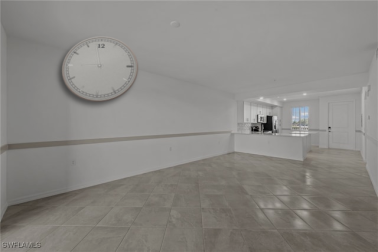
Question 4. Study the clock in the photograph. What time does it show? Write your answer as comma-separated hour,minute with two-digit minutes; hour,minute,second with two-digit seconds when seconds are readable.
8,58
